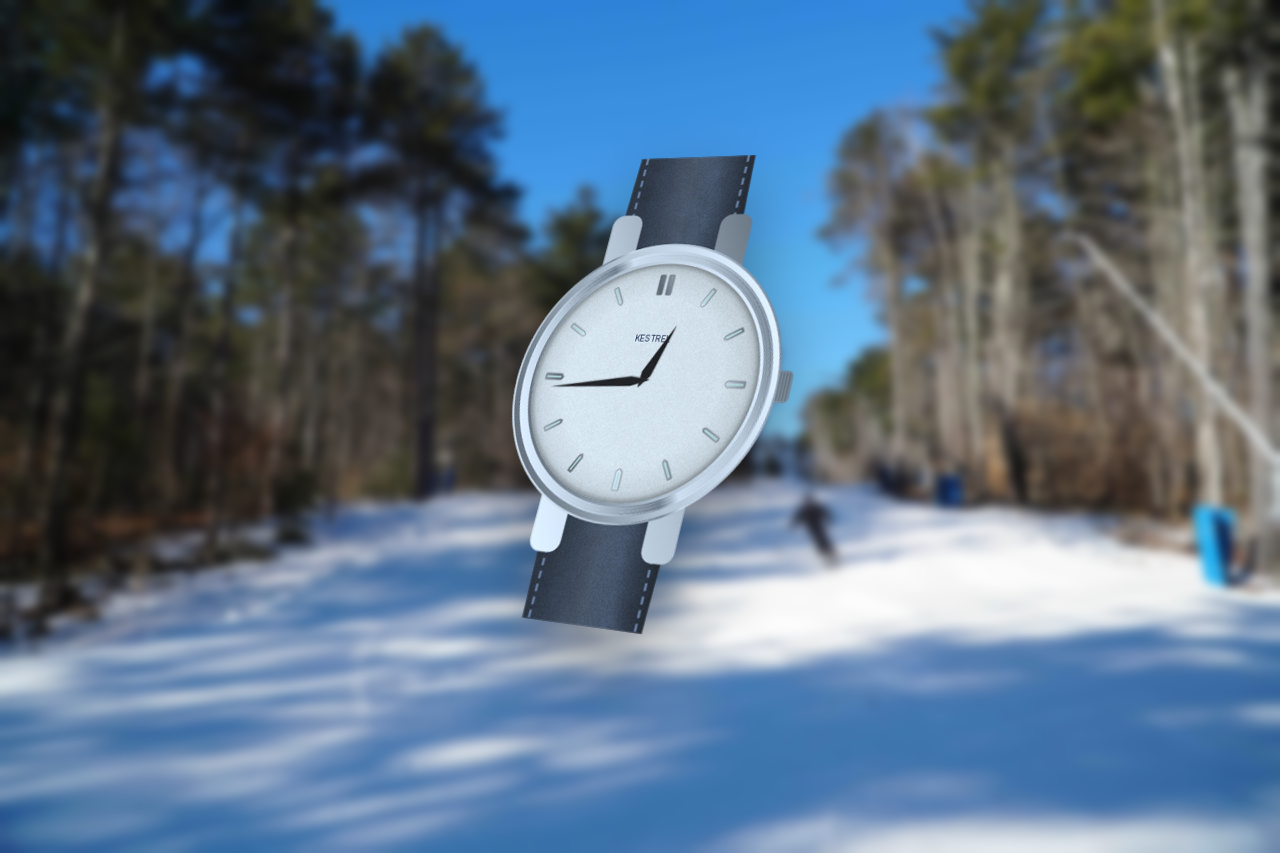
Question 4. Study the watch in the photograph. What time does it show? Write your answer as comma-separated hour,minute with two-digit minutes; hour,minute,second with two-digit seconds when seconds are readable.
12,44
